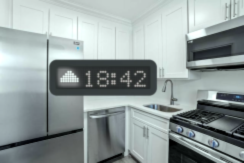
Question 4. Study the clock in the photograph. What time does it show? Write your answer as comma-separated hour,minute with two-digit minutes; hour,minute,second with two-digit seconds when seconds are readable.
18,42
